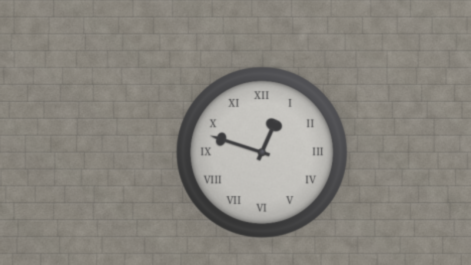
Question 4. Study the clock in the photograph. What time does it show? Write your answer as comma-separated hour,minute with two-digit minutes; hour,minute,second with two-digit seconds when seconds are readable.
12,48
